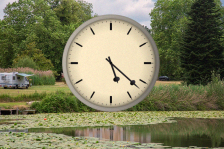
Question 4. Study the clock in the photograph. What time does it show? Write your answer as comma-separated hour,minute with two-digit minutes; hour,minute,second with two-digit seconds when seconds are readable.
5,22
